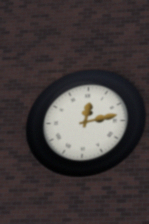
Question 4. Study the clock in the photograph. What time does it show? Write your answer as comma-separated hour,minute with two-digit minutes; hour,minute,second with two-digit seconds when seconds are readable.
12,13
